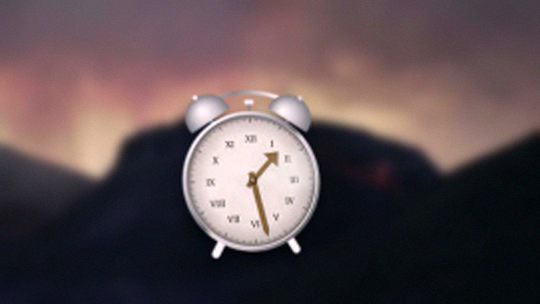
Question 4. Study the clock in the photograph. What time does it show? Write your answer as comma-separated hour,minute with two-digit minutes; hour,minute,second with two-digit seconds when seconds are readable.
1,28
